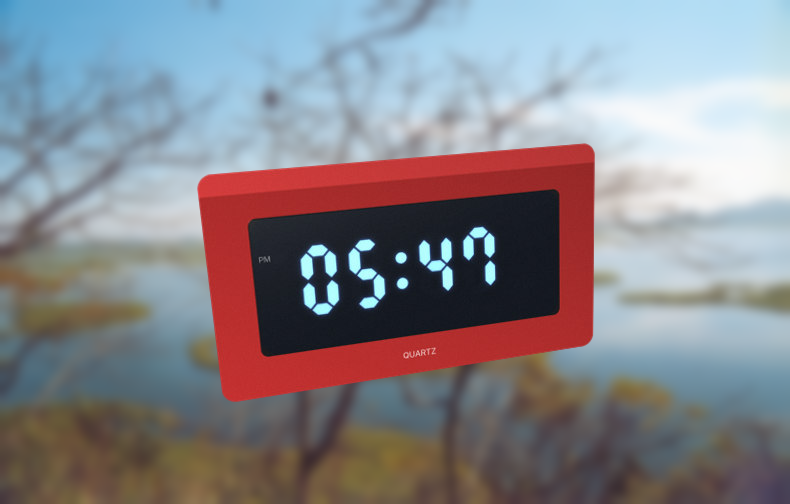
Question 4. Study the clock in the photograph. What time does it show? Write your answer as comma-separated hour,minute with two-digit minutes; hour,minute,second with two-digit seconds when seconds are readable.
5,47
